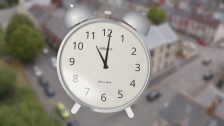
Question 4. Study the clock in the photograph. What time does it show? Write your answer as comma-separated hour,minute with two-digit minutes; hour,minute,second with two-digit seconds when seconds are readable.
11,01
